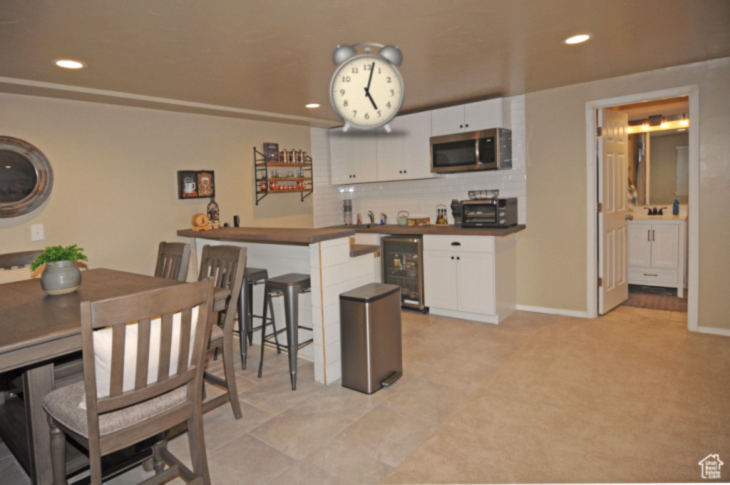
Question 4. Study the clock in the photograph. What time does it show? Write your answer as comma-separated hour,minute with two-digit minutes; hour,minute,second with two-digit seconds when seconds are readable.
5,02
